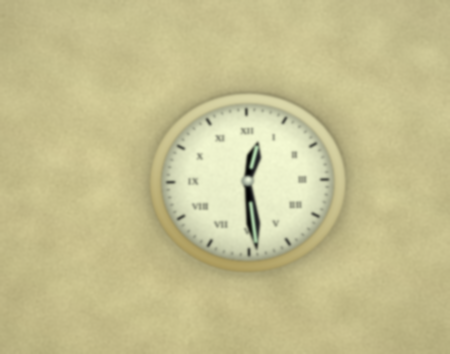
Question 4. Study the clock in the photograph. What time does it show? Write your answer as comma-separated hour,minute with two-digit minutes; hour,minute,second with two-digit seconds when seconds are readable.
12,29
